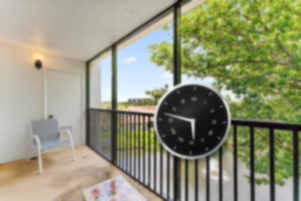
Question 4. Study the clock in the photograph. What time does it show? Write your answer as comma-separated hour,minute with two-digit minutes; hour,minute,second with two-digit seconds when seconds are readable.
5,47
